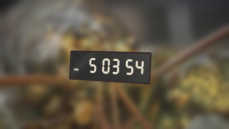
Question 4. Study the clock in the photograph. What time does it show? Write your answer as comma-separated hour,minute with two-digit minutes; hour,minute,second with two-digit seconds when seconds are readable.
5,03,54
